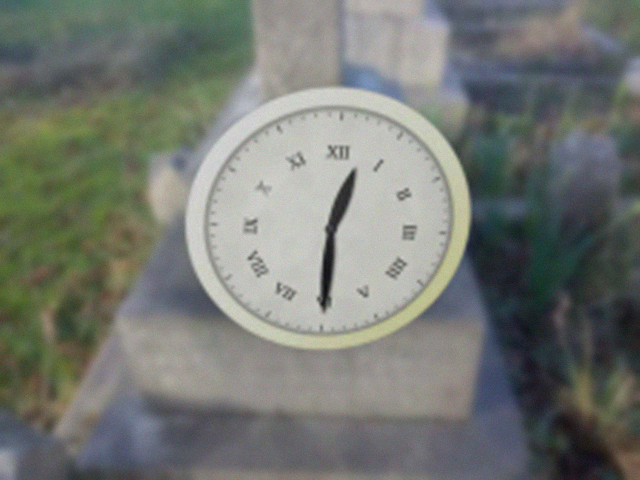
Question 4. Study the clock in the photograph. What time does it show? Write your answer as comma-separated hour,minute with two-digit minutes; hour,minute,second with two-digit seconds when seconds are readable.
12,30
